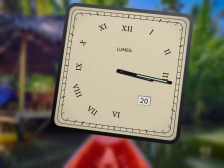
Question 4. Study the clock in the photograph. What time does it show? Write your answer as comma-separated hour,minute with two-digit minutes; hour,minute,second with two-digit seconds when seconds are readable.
3,16
